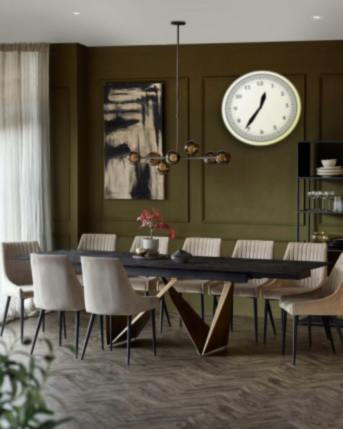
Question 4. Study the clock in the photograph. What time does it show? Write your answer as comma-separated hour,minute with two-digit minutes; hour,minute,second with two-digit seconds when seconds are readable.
12,36
